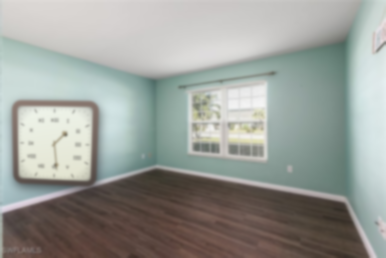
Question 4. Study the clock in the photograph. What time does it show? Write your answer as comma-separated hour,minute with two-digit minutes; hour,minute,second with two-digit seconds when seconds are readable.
1,29
